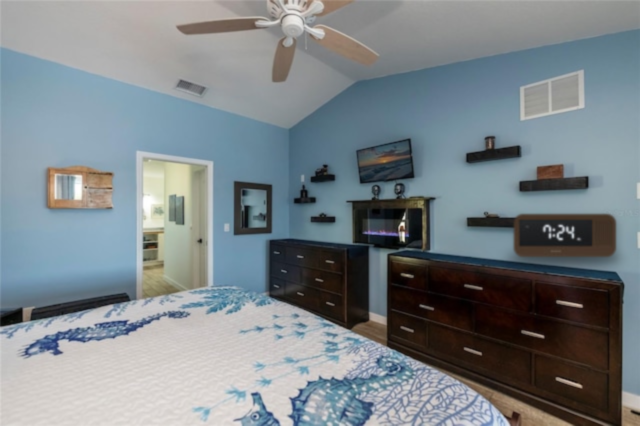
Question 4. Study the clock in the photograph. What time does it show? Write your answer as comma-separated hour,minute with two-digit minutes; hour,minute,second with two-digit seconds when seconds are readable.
7,24
